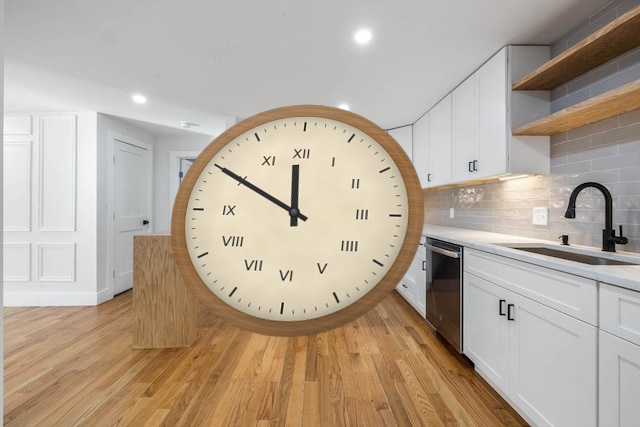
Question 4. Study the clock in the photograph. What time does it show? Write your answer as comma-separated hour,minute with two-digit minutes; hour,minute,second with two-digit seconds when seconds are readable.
11,50
